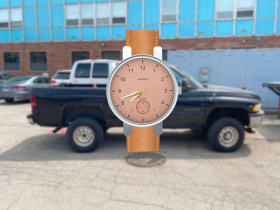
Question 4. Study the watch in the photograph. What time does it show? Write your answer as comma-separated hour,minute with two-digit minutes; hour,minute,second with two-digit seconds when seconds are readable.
7,42
